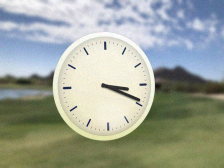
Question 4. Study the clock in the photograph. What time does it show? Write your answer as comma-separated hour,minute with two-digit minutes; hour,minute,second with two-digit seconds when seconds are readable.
3,19
